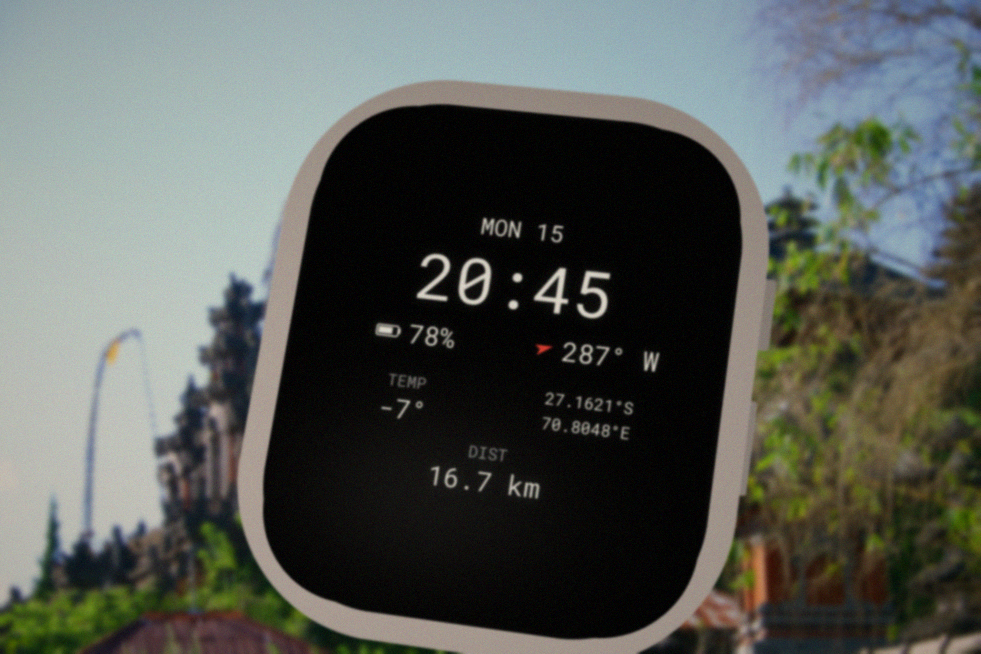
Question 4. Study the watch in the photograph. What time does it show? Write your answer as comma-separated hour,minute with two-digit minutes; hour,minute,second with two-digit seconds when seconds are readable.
20,45
